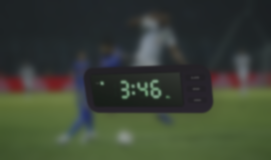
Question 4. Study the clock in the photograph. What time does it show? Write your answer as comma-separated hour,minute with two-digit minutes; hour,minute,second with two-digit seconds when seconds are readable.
3,46
